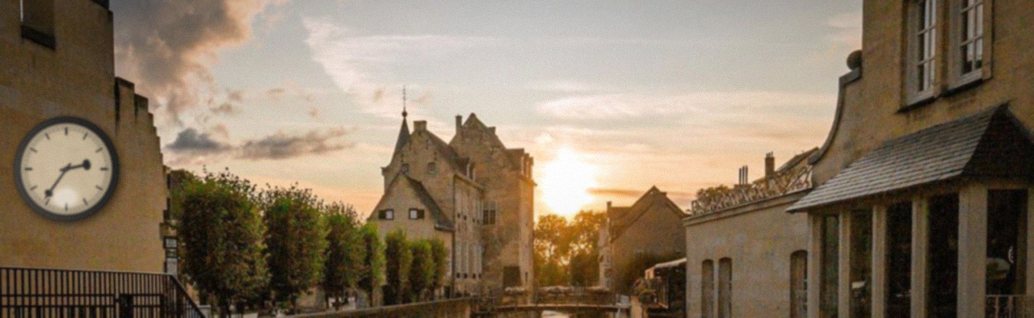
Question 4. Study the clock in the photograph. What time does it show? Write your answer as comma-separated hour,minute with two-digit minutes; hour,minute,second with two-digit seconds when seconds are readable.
2,36
